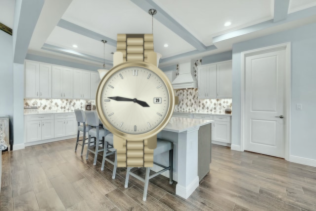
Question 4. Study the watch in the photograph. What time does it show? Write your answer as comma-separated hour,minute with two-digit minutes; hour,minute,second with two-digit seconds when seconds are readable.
3,46
